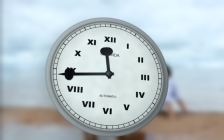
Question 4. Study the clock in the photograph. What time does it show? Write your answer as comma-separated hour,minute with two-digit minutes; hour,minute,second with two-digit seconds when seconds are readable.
11,44
